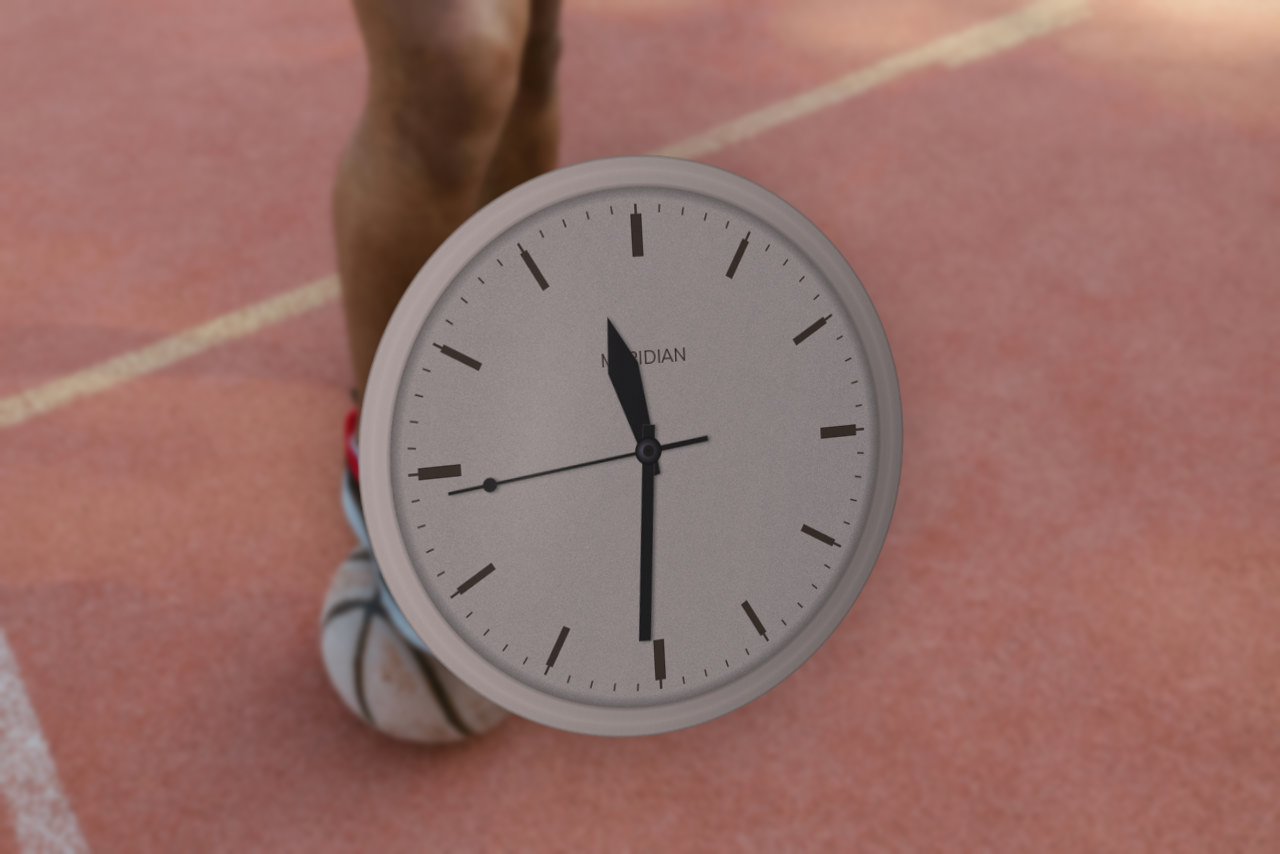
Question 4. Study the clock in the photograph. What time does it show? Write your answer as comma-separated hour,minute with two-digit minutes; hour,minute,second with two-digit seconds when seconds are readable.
11,30,44
